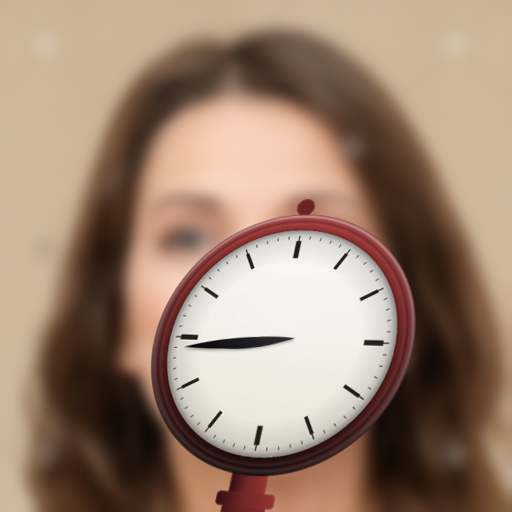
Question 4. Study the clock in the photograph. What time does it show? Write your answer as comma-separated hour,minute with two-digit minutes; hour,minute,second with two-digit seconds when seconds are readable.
8,44
